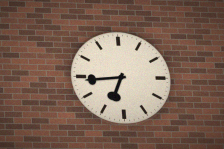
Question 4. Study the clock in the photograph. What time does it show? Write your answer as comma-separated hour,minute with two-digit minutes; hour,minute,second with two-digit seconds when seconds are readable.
6,44
